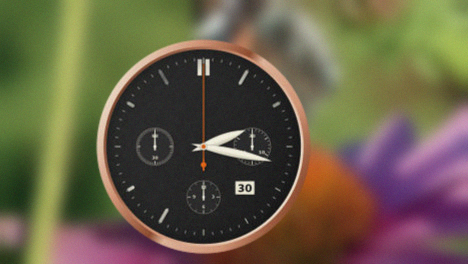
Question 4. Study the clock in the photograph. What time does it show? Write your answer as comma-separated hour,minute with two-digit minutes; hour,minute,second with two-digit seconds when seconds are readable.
2,17
